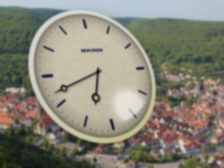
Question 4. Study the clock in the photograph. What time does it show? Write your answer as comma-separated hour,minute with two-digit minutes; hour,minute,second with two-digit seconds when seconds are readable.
6,42
